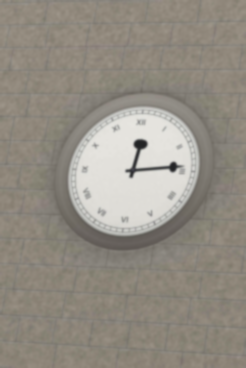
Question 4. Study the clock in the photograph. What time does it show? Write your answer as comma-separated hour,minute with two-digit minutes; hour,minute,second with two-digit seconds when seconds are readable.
12,14
